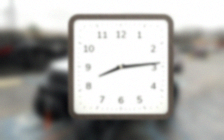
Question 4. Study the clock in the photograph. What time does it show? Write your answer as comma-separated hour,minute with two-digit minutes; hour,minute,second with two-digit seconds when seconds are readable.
8,14
